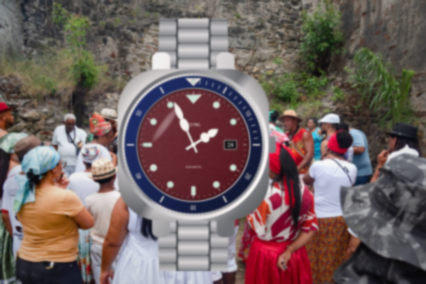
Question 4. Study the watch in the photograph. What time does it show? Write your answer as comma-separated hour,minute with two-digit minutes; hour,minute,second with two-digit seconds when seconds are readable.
1,56
